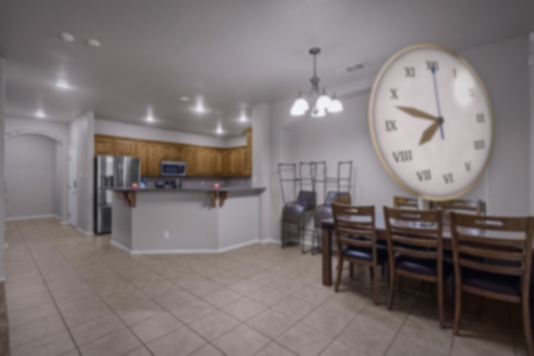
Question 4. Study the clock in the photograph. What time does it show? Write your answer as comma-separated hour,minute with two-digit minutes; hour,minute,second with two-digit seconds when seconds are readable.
7,48,00
